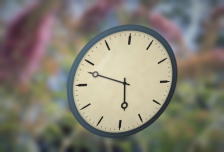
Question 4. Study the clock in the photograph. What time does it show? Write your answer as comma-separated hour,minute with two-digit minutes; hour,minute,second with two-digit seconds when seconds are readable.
5,48
